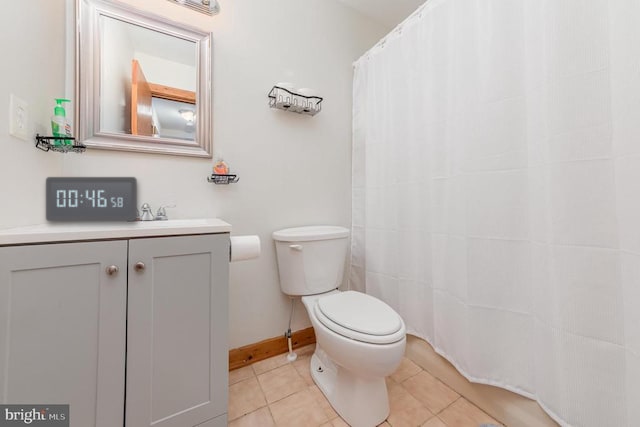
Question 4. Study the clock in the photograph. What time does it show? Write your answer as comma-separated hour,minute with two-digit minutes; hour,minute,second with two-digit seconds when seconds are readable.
0,46,58
